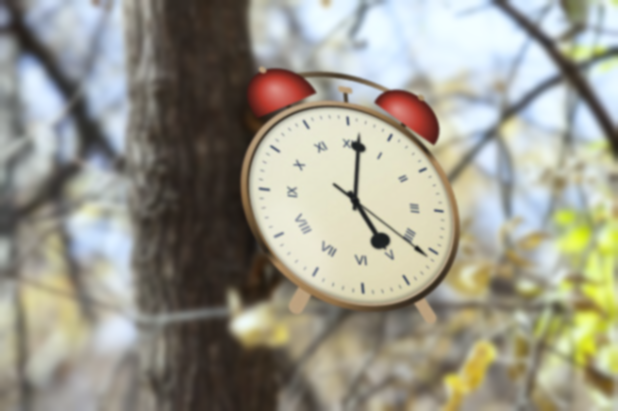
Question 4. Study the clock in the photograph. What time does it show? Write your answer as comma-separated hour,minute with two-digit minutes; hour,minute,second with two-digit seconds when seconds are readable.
5,01,21
